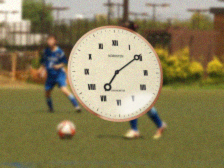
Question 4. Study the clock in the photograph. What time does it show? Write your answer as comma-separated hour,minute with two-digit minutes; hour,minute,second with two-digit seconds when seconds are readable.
7,09
